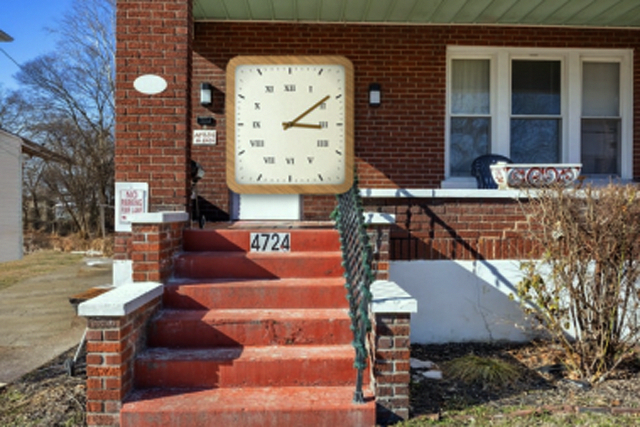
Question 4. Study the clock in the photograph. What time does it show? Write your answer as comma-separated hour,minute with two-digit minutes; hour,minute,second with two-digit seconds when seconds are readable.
3,09
